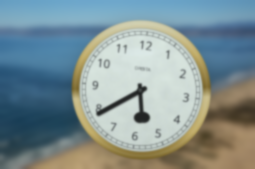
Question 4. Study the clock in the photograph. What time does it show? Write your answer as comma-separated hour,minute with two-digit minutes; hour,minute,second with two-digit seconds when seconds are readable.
5,39
